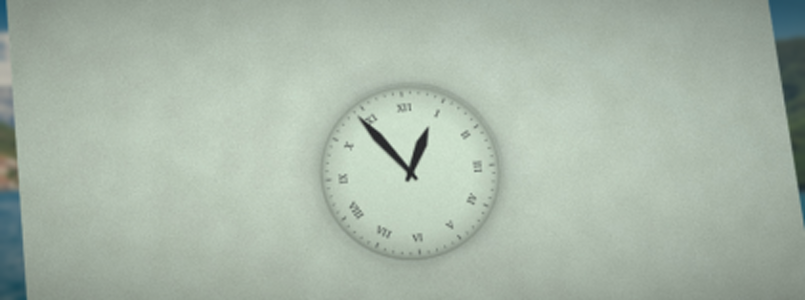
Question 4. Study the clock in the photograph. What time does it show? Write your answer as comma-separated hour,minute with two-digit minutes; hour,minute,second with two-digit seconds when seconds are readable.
12,54
